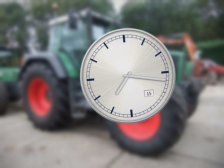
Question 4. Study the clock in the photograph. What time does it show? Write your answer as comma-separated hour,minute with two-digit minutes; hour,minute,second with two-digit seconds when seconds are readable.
7,17
